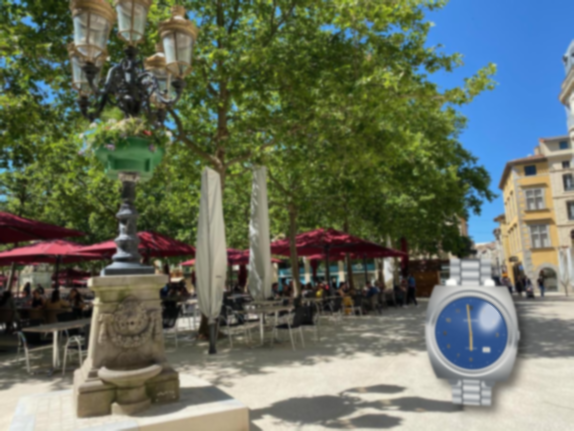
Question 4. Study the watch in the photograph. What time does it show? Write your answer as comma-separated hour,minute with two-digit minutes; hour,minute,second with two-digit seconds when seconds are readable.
5,59
